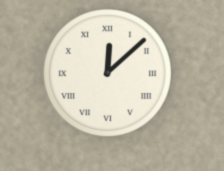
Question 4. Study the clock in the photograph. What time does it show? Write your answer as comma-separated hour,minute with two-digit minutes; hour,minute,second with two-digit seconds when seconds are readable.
12,08
